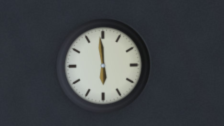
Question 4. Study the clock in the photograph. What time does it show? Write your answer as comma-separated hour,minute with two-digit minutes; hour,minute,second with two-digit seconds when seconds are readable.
5,59
